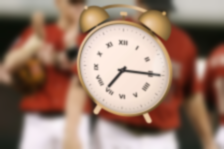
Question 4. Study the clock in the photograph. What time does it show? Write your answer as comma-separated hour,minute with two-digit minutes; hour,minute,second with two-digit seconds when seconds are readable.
7,15
